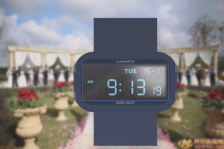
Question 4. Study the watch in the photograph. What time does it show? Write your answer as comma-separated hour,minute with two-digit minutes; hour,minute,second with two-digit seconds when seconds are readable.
9,13,19
